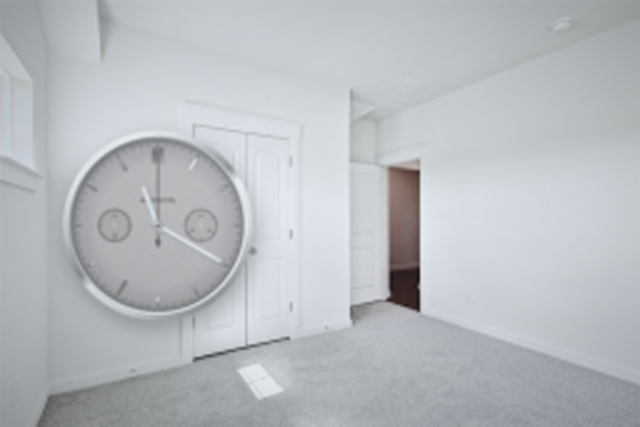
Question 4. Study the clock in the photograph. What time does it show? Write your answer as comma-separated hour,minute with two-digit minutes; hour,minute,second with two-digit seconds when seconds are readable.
11,20
